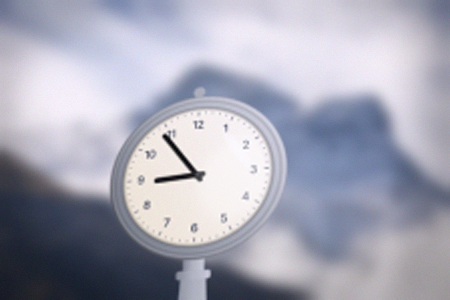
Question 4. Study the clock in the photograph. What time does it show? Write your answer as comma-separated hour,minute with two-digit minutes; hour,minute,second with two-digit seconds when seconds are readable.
8,54
